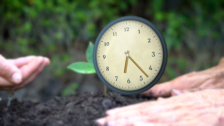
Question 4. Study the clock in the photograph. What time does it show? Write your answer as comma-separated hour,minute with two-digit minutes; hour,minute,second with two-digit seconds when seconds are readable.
6,23
